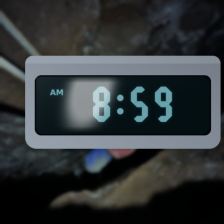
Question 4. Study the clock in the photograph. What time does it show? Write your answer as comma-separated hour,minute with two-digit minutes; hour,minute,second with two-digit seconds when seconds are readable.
8,59
